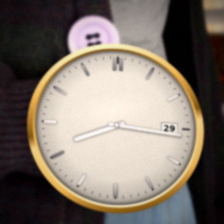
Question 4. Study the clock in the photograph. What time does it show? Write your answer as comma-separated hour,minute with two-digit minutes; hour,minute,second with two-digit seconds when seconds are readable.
8,16
